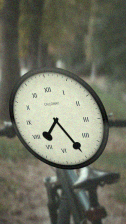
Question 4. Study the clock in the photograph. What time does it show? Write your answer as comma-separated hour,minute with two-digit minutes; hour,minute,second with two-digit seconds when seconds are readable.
7,25
